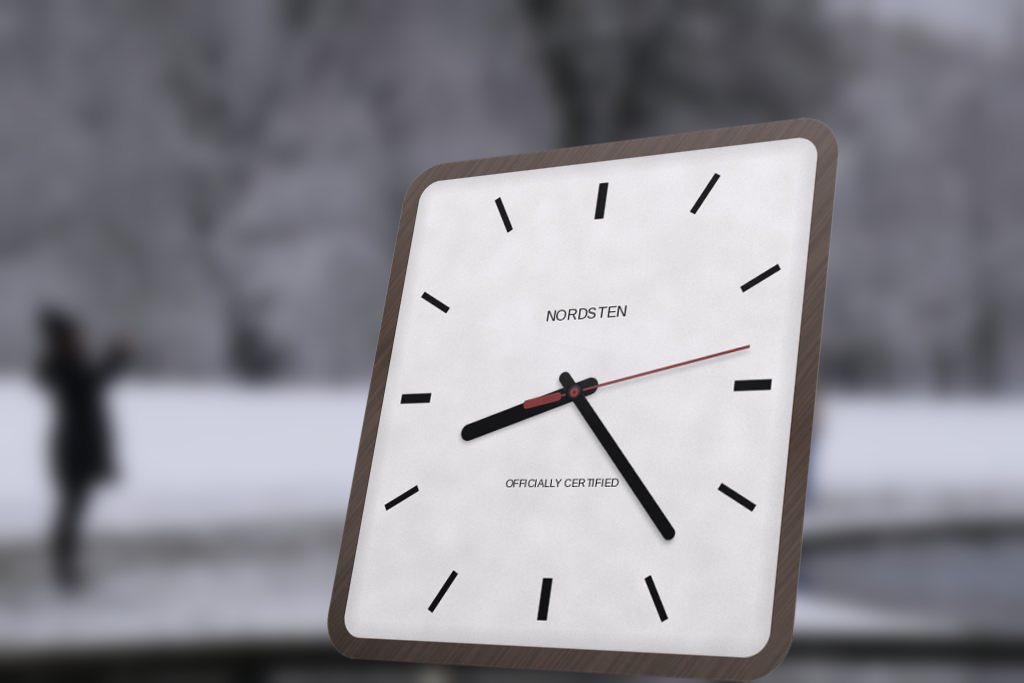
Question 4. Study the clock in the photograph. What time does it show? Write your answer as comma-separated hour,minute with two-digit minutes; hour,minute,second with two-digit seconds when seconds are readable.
8,23,13
